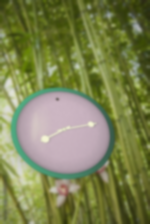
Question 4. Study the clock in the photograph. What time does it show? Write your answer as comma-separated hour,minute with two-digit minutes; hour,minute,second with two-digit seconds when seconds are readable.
8,14
